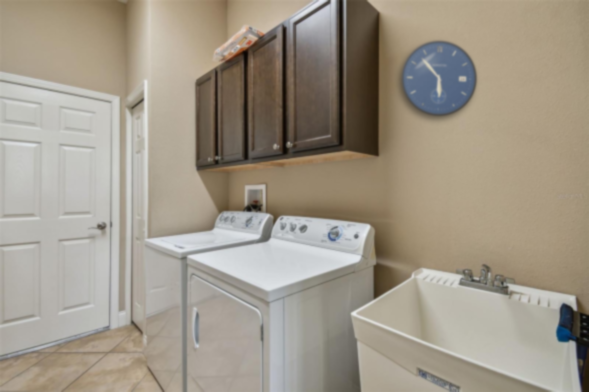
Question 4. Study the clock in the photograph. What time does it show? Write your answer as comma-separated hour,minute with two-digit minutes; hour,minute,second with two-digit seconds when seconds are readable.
5,53
